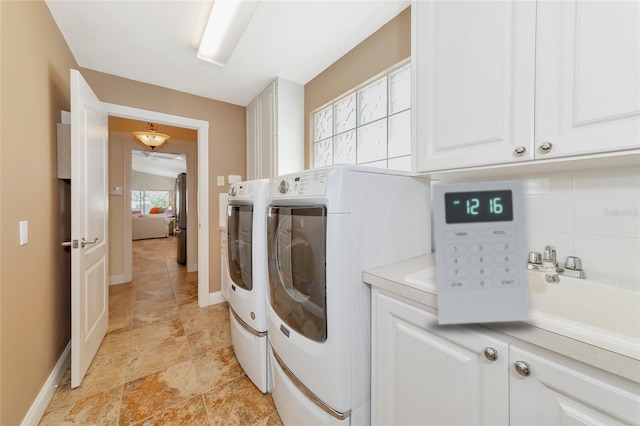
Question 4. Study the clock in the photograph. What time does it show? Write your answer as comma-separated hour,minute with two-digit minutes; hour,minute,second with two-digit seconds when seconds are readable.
12,16
